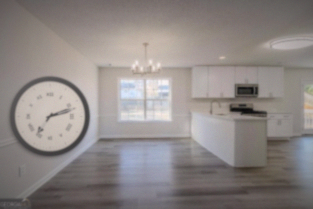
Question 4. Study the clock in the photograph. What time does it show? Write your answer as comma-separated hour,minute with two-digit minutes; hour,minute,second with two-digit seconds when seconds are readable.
7,12
